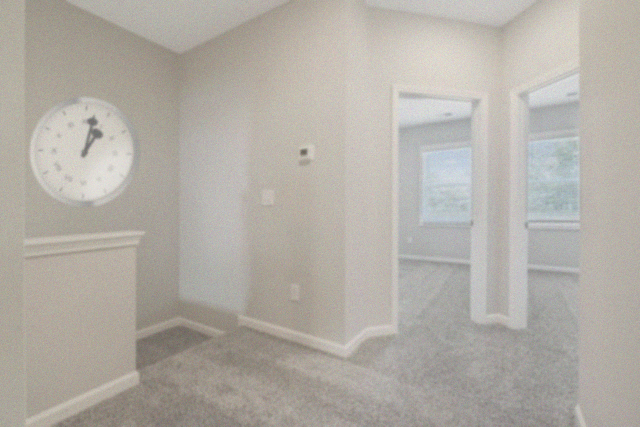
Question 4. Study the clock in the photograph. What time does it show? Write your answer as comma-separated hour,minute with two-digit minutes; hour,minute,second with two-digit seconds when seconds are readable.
1,02
